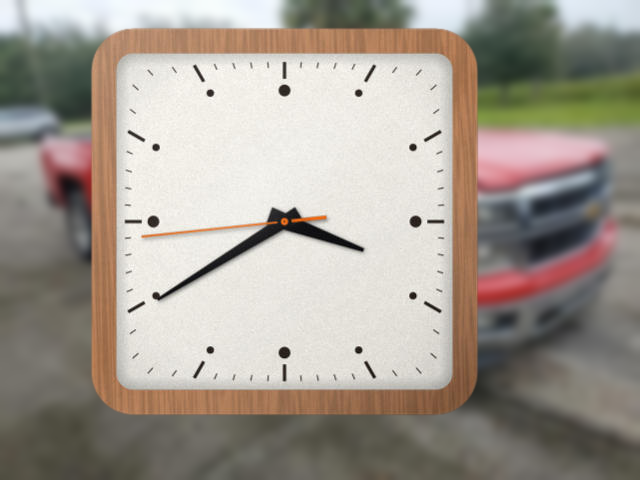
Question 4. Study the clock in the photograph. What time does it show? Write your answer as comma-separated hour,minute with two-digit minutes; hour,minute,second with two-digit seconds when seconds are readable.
3,39,44
